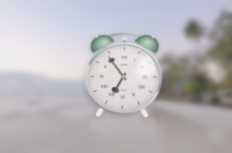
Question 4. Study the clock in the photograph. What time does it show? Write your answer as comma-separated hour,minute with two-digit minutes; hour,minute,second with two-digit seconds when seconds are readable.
6,54
